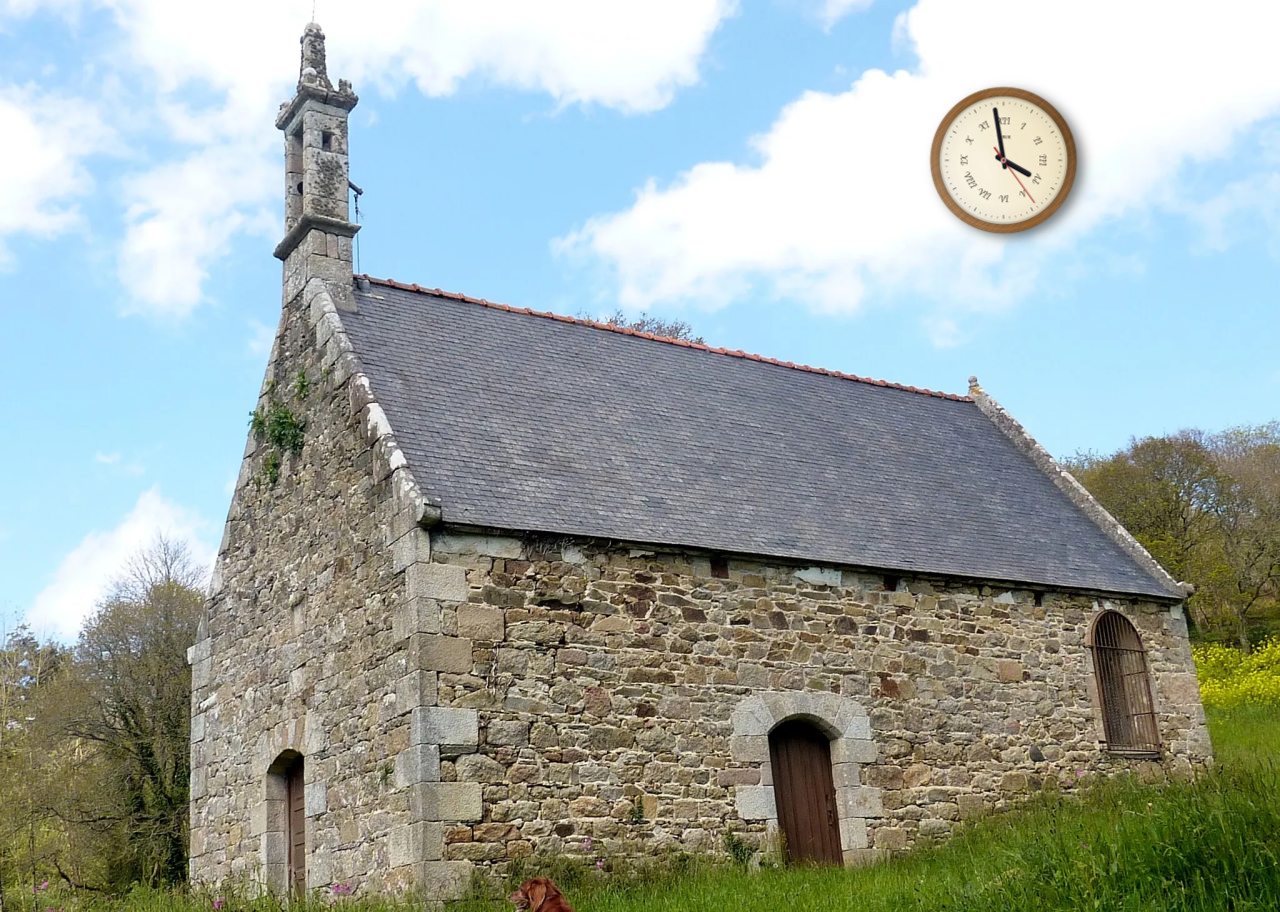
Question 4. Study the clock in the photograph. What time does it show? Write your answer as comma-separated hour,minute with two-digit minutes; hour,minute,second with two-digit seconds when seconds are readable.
3,58,24
